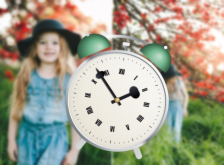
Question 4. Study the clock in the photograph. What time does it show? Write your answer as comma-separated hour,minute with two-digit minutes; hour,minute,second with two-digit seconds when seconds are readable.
1,53
